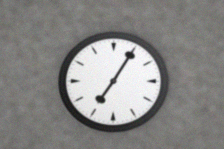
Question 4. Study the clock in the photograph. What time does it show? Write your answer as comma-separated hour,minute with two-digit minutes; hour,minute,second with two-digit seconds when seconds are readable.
7,05
